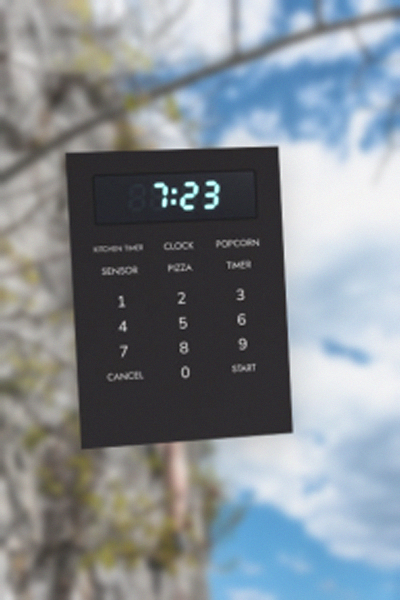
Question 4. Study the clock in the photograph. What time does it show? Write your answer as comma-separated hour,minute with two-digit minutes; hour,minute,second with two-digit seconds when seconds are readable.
7,23
